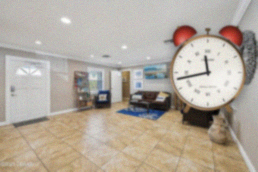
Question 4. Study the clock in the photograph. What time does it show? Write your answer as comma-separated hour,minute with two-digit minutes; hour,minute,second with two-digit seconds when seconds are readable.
11,43
